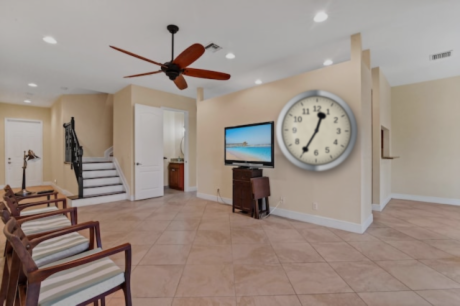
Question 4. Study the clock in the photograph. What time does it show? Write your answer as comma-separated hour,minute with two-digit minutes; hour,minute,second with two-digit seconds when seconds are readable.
12,35
